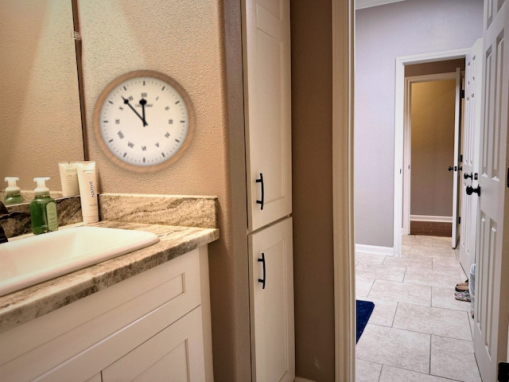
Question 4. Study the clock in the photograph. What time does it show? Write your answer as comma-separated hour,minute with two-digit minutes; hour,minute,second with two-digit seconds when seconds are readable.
11,53
